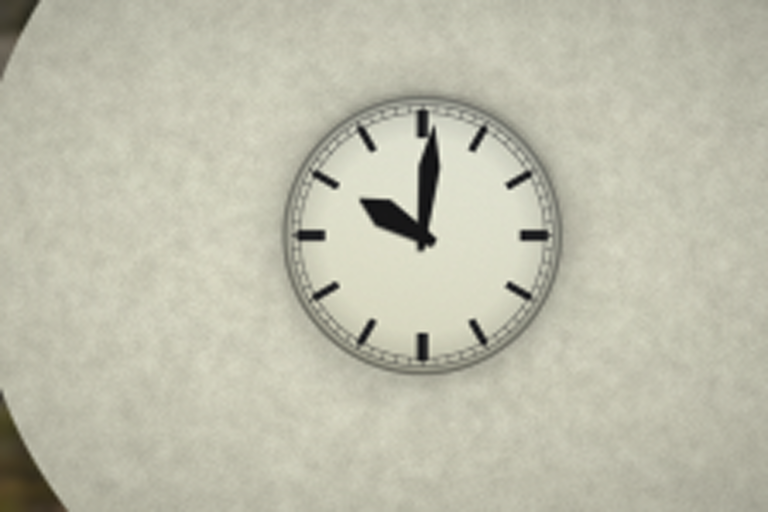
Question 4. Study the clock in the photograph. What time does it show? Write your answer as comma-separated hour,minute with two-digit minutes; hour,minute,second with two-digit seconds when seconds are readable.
10,01
